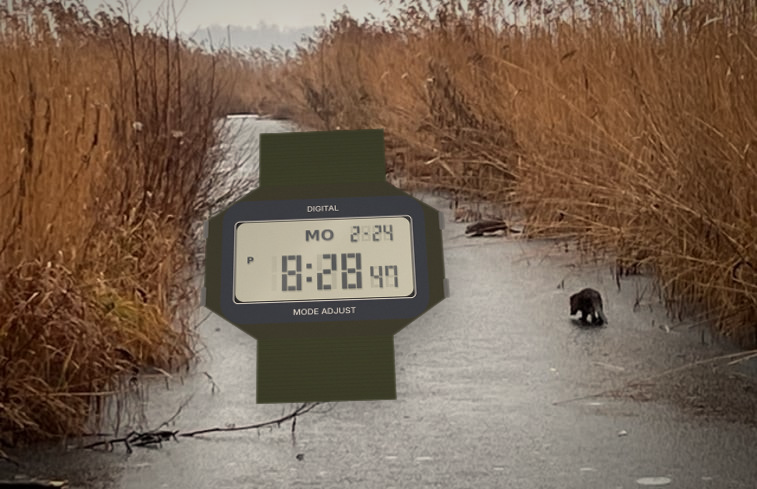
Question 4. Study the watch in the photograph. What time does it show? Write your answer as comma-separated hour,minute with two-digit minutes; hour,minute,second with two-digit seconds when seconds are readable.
8,28,47
